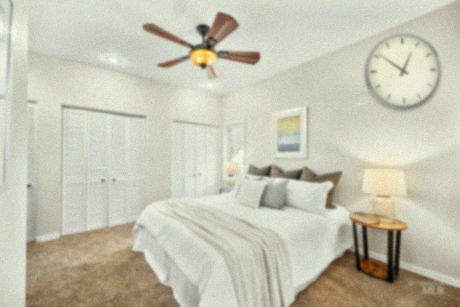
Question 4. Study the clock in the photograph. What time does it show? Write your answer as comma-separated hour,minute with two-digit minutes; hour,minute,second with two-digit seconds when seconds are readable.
12,51
